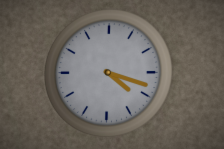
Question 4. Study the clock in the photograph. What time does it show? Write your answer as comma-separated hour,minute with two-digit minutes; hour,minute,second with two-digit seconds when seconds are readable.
4,18
